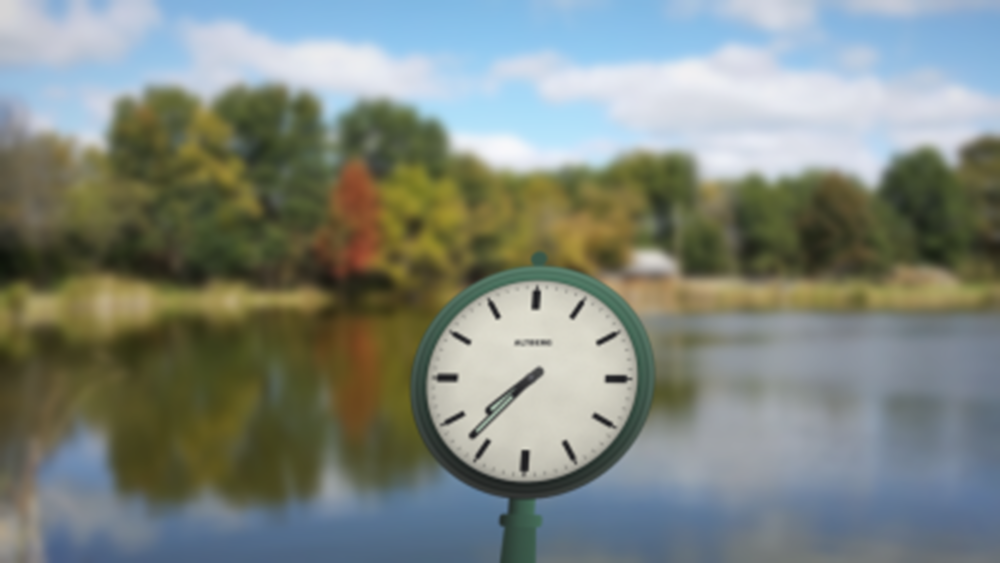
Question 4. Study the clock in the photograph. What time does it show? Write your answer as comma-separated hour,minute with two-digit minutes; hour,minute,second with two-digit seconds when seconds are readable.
7,37
